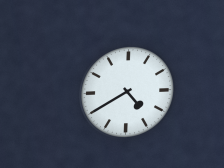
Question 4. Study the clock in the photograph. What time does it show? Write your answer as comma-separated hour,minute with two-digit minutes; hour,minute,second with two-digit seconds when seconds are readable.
4,40
